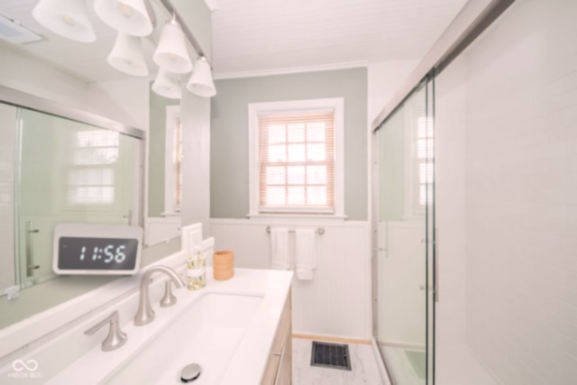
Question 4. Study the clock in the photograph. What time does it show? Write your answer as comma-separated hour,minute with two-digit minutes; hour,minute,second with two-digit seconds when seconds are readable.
11,56
